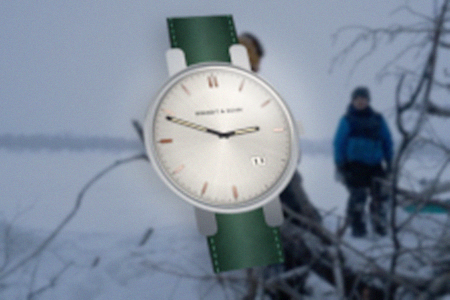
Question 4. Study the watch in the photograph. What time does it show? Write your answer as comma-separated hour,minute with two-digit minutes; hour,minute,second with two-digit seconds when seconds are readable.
2,49
